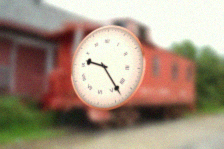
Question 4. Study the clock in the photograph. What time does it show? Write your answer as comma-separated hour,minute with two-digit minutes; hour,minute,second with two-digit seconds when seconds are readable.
9,23
